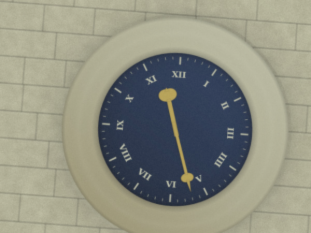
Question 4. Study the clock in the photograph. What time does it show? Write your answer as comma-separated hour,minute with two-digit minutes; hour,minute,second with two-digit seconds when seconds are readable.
11,27
